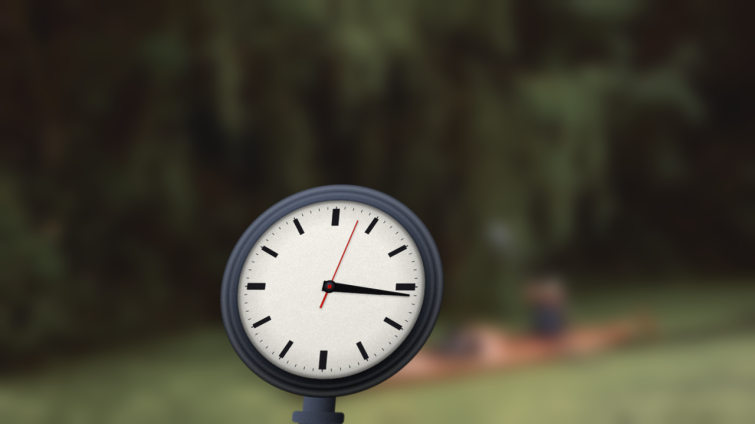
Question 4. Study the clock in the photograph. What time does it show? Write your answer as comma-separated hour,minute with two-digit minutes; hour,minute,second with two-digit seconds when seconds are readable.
3,16,03
